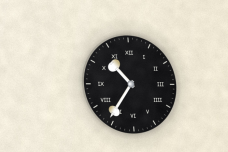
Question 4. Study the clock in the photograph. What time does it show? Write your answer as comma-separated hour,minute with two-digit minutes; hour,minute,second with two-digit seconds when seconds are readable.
10,36
